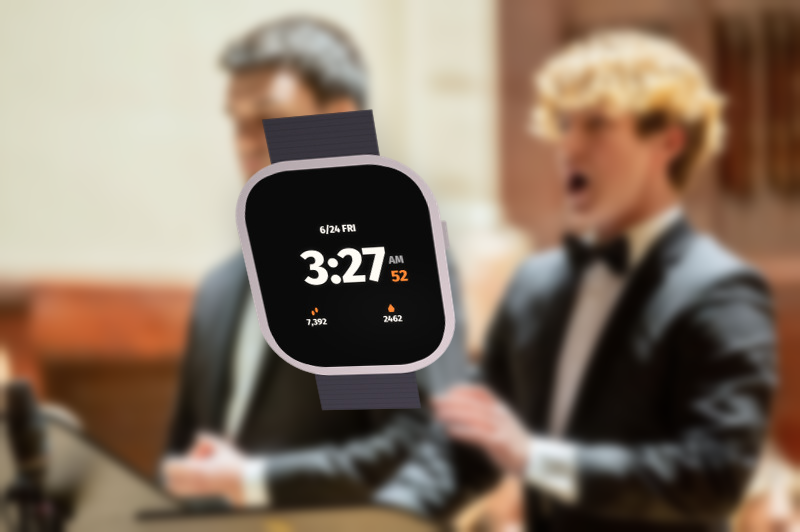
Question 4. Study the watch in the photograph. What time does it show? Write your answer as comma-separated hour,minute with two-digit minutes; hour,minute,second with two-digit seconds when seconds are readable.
3,27,52
